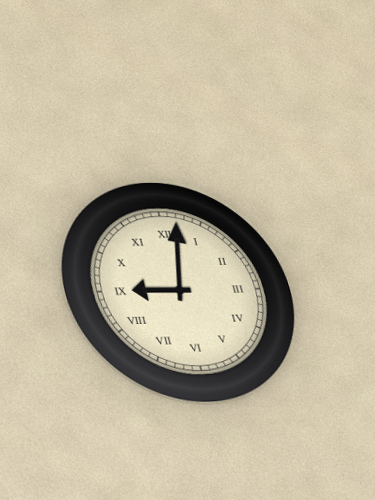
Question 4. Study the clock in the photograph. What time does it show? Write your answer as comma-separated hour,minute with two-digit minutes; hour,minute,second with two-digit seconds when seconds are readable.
9,02
